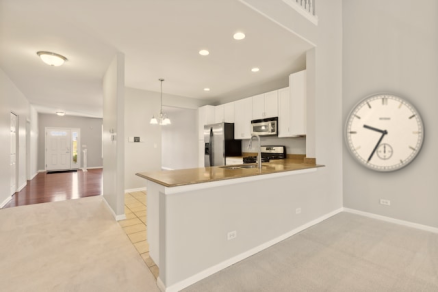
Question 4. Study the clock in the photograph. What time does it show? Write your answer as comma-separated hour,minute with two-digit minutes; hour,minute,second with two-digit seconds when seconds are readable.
9,35
